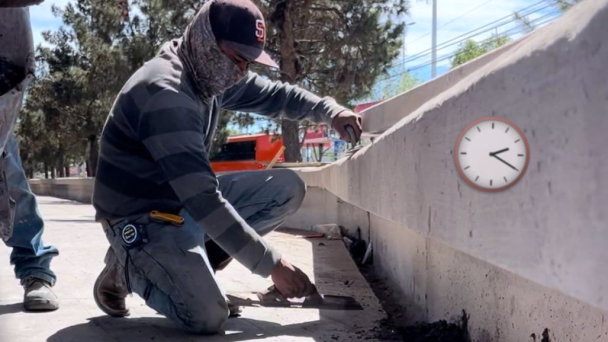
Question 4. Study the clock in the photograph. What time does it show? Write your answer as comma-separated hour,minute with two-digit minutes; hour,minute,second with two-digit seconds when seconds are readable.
2,20
